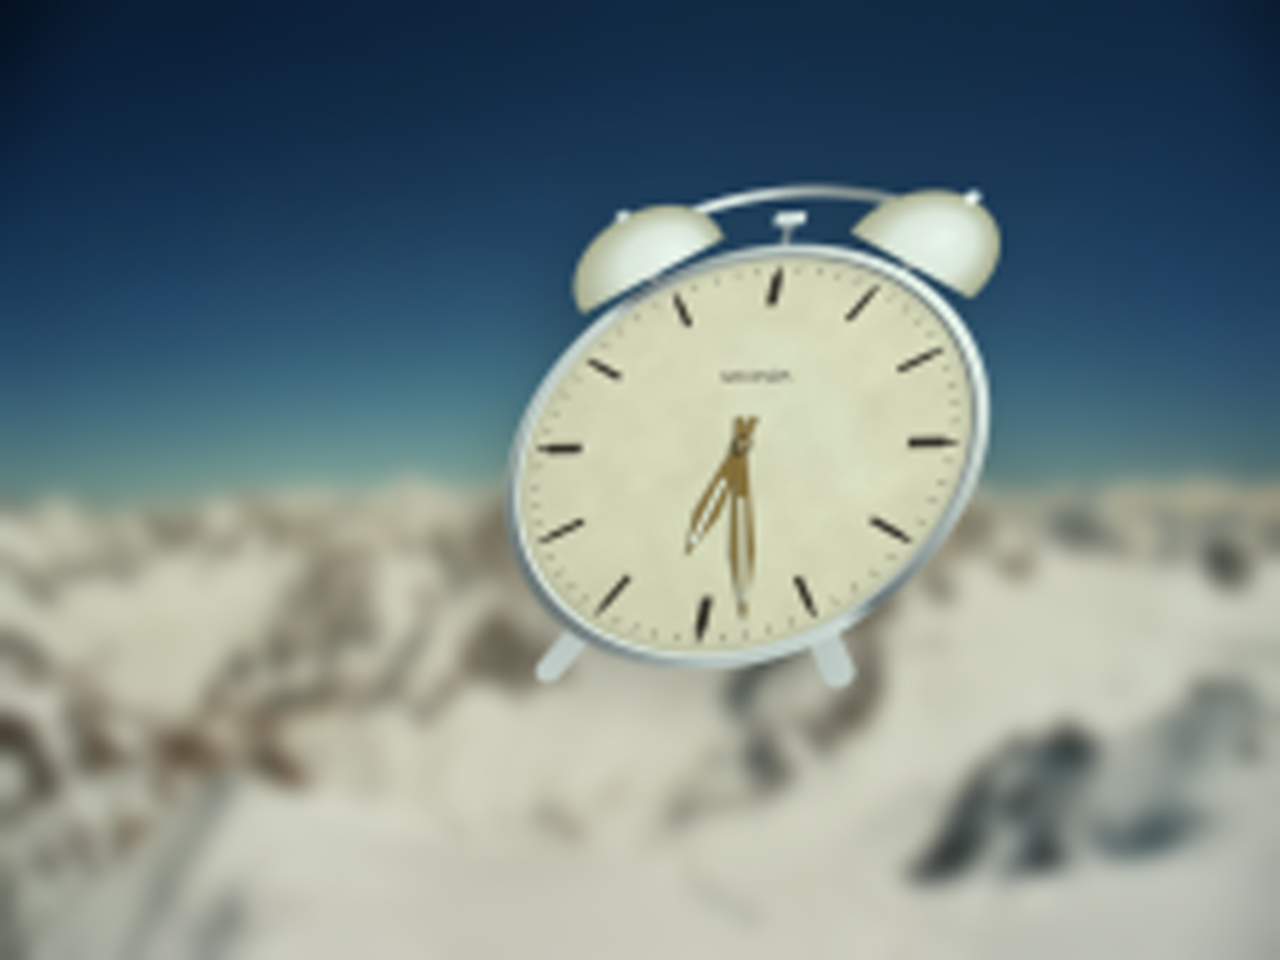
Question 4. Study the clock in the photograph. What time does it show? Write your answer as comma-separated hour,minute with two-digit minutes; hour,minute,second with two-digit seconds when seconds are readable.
6,28
